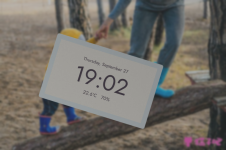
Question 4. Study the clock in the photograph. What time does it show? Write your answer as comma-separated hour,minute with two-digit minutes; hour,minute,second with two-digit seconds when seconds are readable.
19,02
